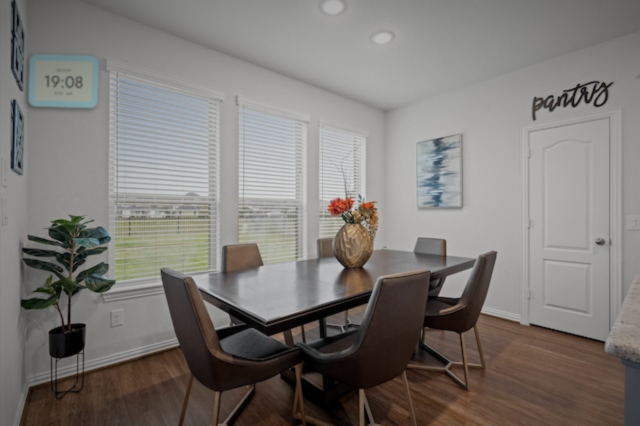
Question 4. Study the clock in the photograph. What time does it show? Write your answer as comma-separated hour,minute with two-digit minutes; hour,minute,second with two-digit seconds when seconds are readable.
19,08
